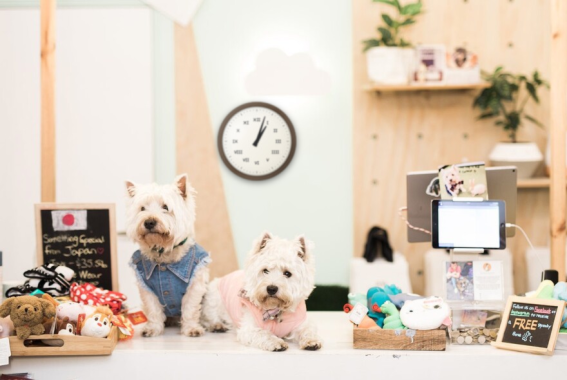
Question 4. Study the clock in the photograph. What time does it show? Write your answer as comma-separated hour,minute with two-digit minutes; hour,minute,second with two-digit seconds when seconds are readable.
1,03
